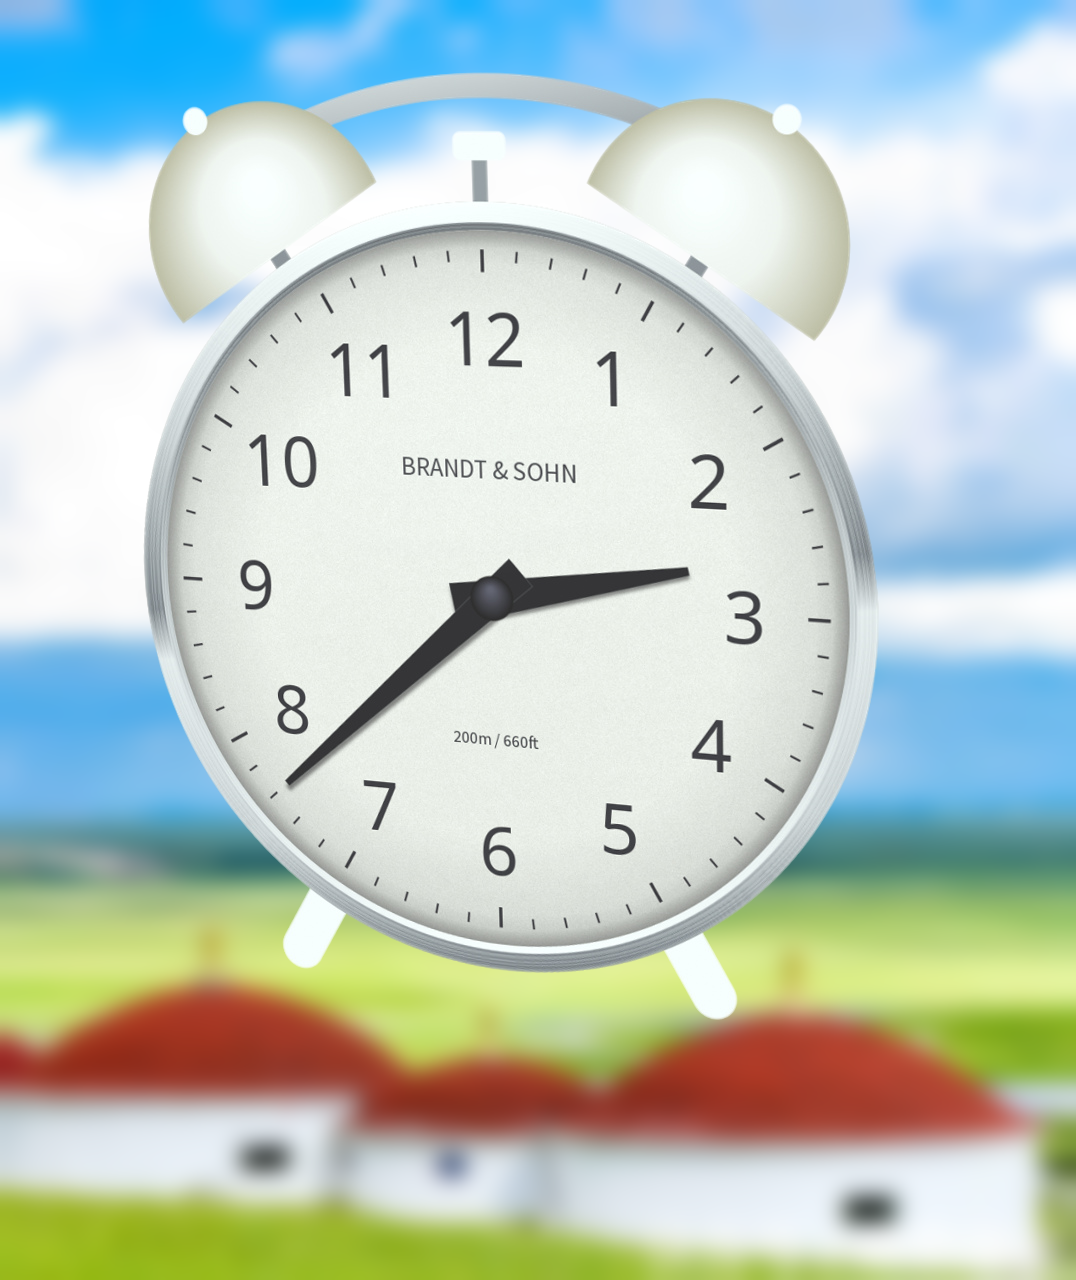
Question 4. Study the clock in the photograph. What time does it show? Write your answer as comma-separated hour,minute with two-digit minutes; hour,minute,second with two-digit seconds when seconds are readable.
2,38
